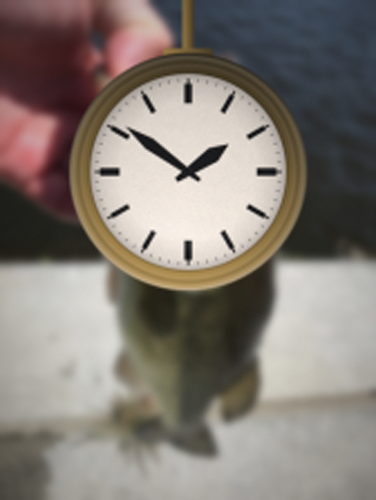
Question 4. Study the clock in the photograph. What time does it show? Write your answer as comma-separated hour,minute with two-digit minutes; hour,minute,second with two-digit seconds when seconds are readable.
1,51
